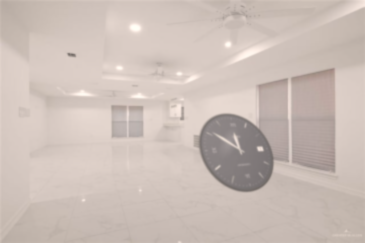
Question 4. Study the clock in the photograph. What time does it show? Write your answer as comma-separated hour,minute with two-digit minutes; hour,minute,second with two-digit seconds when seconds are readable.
11,51
